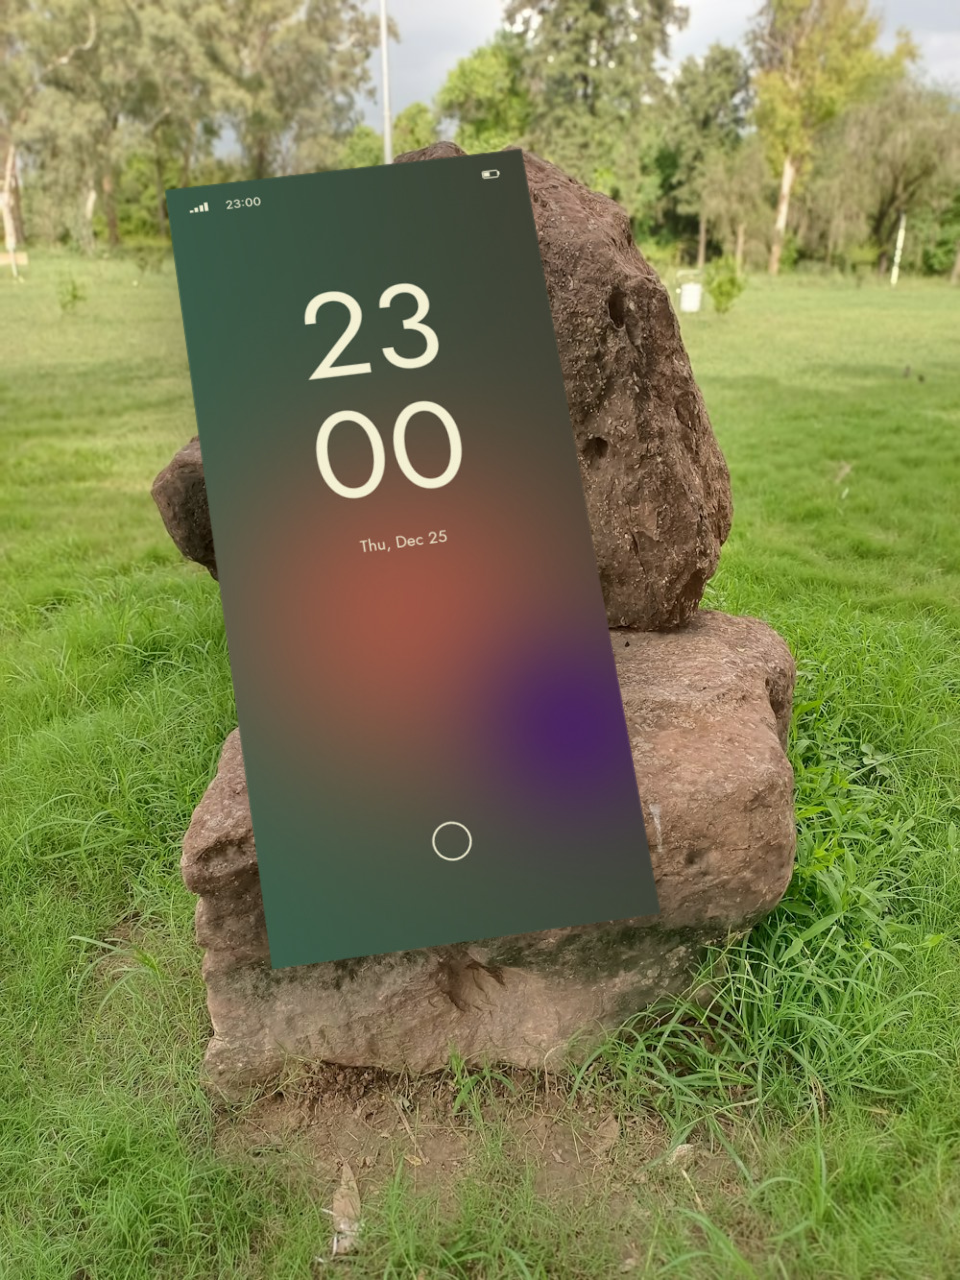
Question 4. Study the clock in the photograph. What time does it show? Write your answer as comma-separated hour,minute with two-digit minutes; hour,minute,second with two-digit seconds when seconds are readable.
23,00
